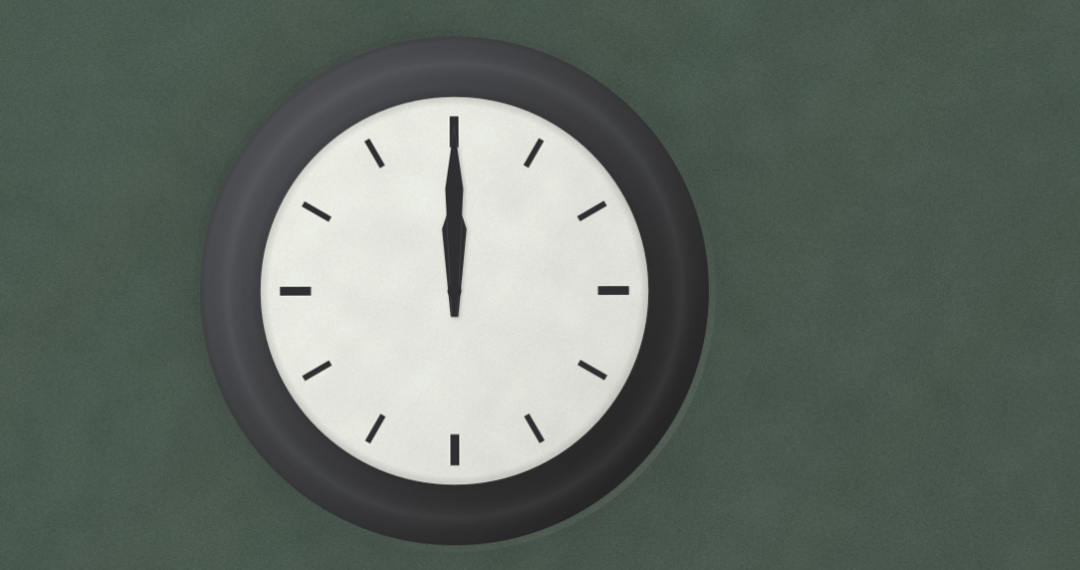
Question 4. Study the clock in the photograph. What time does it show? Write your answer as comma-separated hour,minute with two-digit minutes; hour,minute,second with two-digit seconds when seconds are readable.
12,00
